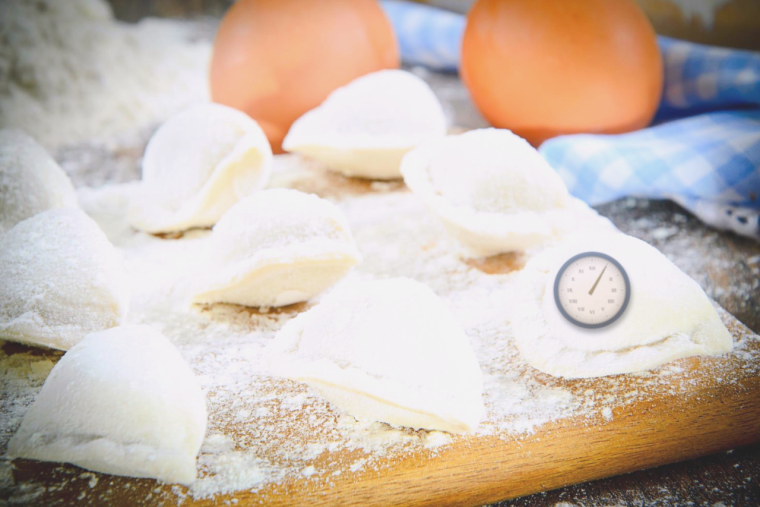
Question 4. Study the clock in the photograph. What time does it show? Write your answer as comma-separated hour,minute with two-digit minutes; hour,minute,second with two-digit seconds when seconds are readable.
1,05
